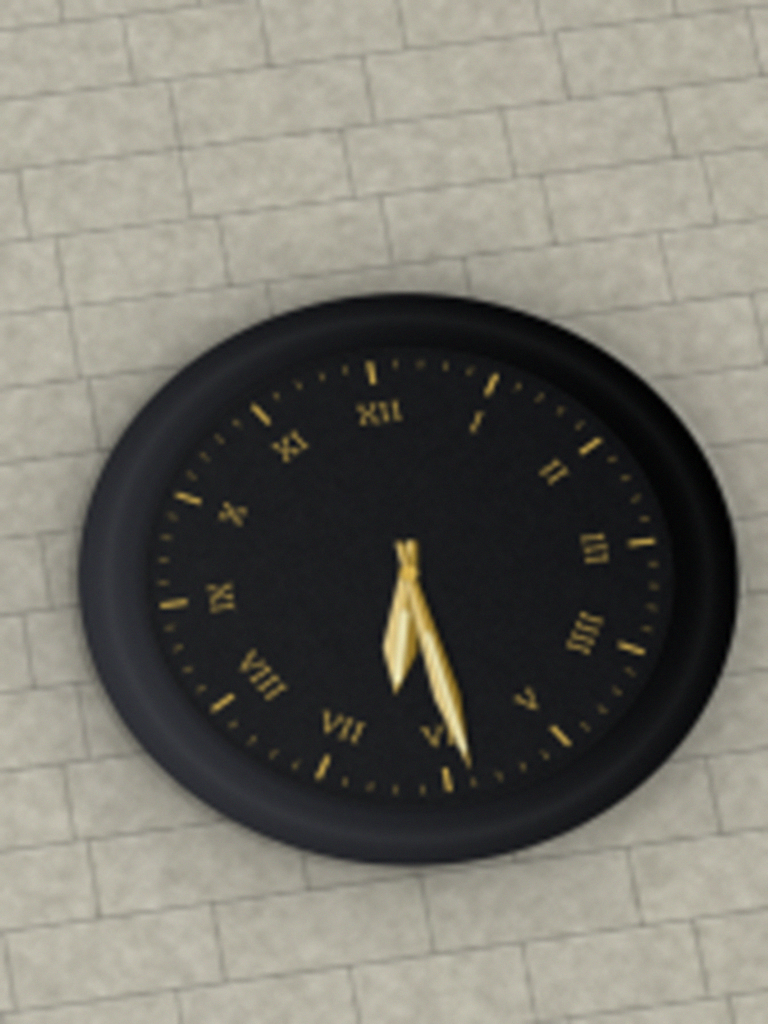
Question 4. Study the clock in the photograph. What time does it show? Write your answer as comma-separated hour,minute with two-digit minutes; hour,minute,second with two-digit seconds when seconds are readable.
6,29
